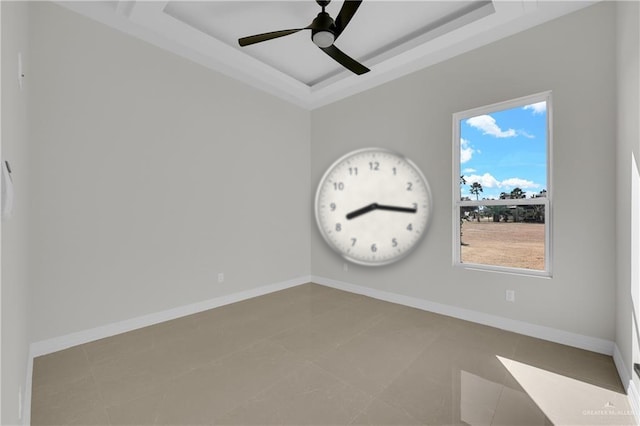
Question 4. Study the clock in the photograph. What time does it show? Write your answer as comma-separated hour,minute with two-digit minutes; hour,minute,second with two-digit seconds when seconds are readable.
8,16
